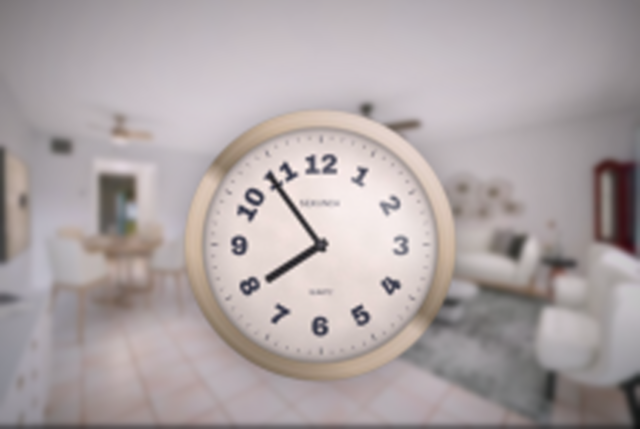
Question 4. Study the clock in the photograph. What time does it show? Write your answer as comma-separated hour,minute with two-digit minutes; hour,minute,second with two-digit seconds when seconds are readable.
7,54
